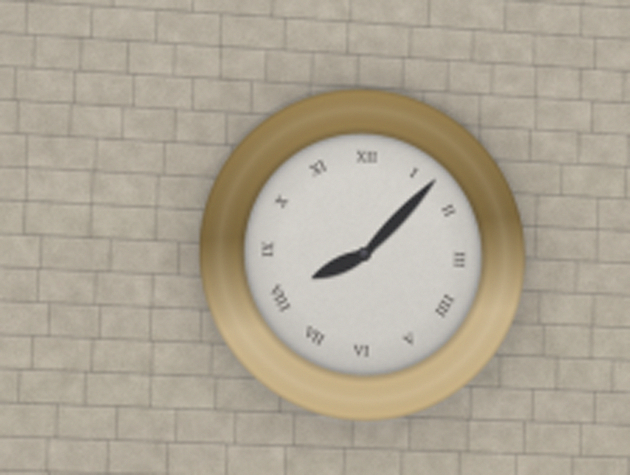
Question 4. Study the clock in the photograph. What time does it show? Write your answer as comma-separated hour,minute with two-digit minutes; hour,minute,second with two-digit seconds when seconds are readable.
8,07
